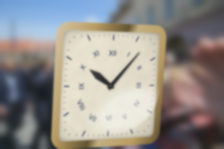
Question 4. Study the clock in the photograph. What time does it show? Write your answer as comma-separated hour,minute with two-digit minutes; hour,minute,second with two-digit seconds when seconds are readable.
10,07
